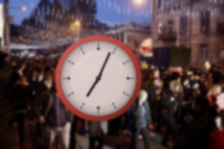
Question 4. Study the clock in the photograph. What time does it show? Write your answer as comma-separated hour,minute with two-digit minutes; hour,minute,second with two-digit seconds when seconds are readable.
7,04
